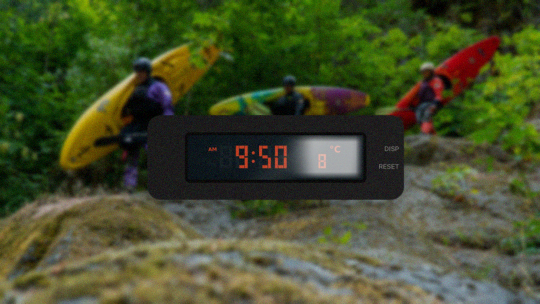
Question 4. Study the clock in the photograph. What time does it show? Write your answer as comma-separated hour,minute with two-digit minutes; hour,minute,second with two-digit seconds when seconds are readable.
9,50
